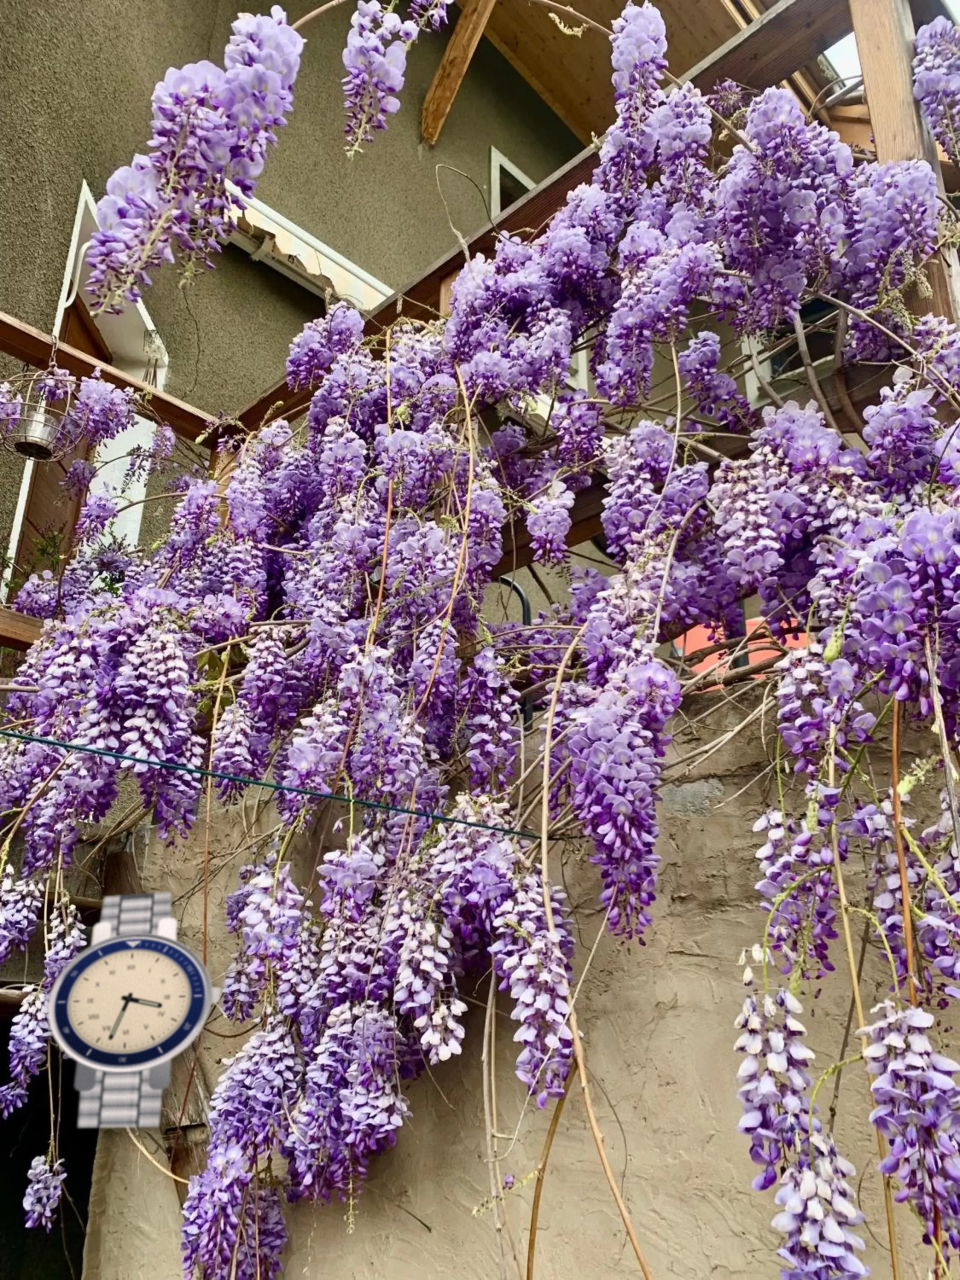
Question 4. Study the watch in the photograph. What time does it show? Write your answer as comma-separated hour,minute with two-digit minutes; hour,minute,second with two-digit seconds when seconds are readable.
3,33
